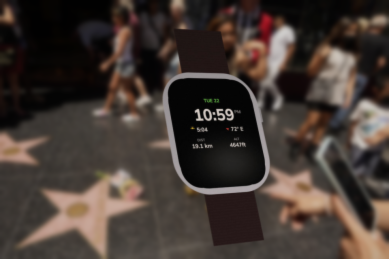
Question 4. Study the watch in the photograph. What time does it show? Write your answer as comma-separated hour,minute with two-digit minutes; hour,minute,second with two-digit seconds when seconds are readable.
10,59
